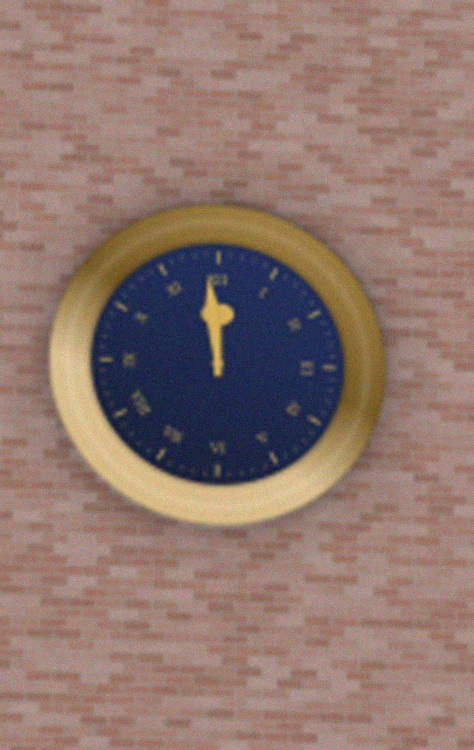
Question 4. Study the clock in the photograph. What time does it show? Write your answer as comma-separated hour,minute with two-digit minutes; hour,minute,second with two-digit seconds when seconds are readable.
11,59
